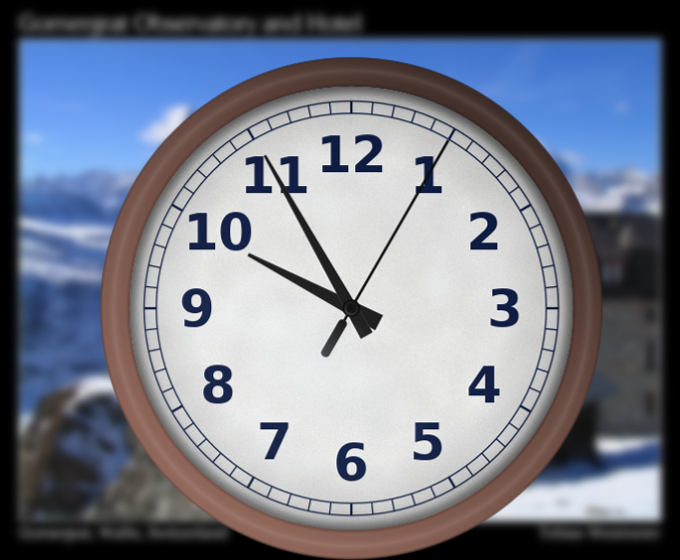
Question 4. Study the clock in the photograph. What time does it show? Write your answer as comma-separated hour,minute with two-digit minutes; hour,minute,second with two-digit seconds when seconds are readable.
9,55,05
